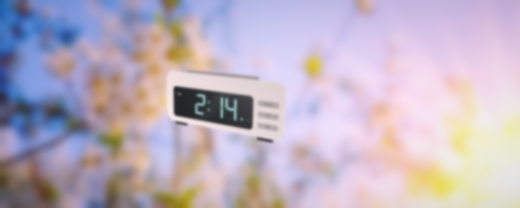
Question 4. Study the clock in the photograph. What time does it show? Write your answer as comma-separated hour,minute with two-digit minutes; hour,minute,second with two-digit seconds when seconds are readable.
2,14
